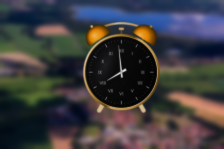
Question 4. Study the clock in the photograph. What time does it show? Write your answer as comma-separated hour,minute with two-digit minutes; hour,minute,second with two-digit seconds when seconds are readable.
7,59
